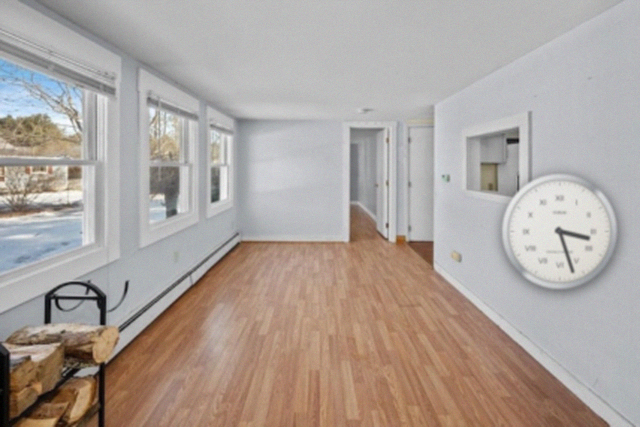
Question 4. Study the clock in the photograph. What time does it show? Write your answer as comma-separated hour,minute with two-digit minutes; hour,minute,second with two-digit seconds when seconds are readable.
3,27
